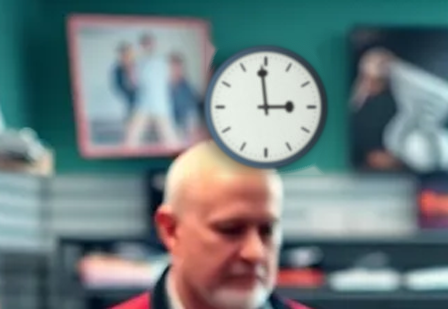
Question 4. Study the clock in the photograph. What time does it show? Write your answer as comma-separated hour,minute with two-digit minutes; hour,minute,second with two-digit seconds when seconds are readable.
2,59
